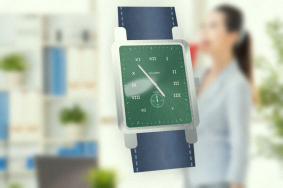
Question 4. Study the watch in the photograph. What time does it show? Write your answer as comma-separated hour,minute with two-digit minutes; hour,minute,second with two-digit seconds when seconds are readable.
4,54
